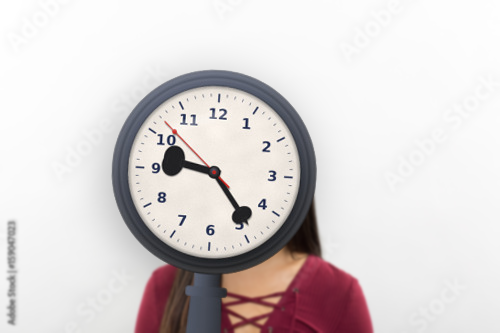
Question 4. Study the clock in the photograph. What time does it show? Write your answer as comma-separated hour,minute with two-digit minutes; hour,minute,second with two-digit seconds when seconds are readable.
9,23,52
